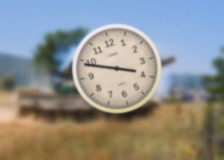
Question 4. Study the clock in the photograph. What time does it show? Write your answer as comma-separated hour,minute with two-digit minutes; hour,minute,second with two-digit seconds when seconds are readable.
3,49
